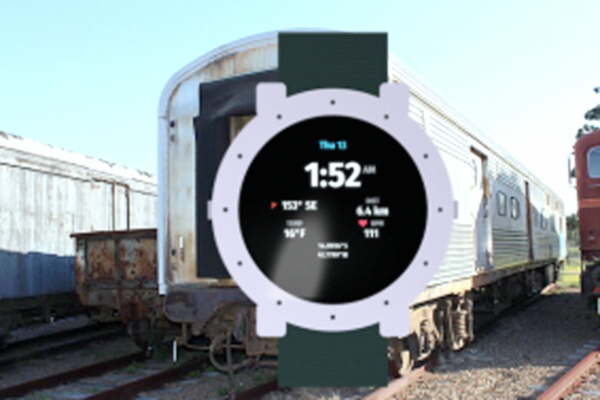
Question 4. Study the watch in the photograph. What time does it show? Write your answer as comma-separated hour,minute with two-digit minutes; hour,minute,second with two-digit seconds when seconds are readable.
1,52
